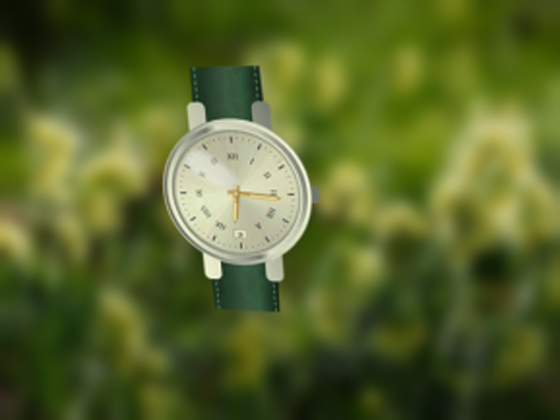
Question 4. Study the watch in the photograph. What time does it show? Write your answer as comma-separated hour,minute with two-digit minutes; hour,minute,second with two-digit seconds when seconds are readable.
6,16
